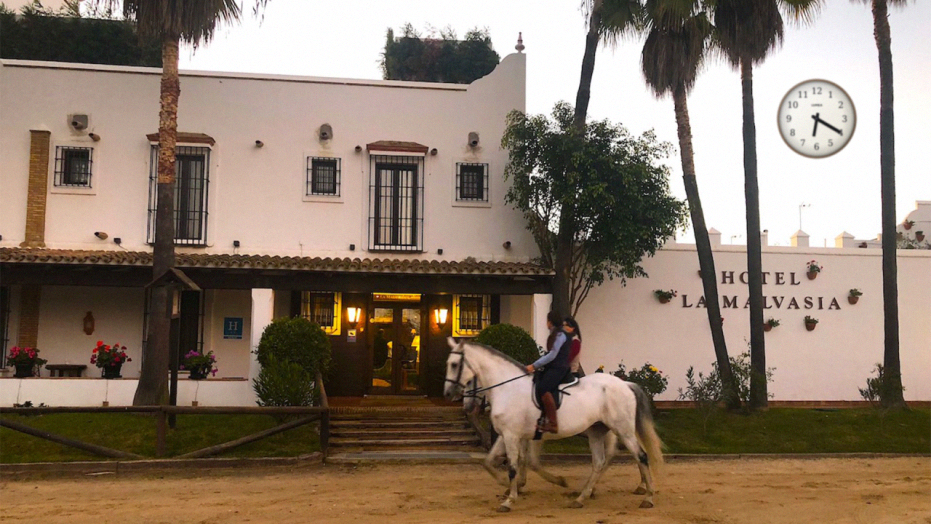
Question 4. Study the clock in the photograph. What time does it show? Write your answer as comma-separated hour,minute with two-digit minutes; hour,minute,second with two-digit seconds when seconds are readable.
6,20
